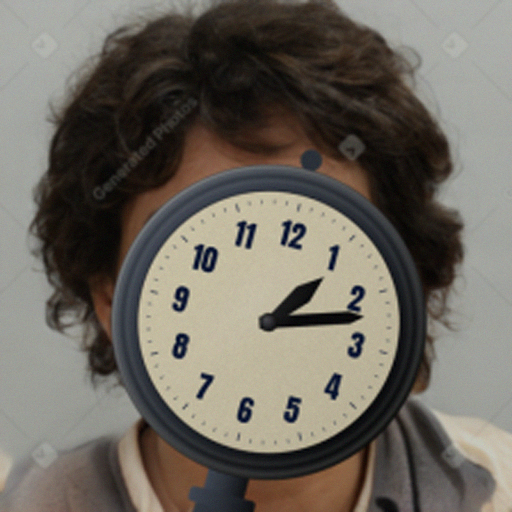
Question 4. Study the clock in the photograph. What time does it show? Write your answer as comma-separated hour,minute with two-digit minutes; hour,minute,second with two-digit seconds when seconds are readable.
1,12
